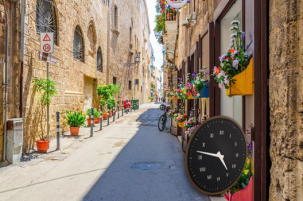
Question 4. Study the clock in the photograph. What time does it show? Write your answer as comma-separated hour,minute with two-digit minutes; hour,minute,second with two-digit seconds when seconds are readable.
4,47
